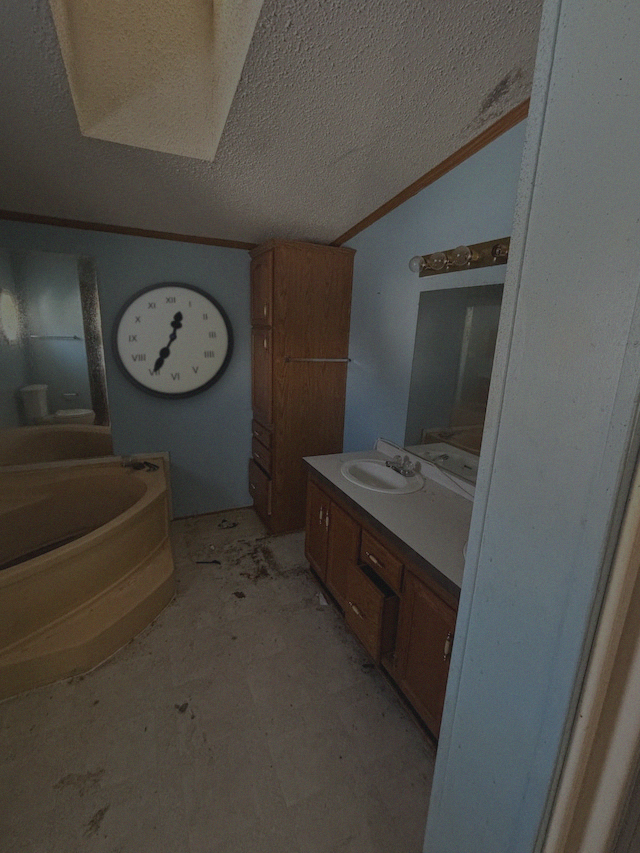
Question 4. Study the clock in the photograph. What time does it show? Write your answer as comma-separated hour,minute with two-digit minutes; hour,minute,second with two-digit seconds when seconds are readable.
12,35
